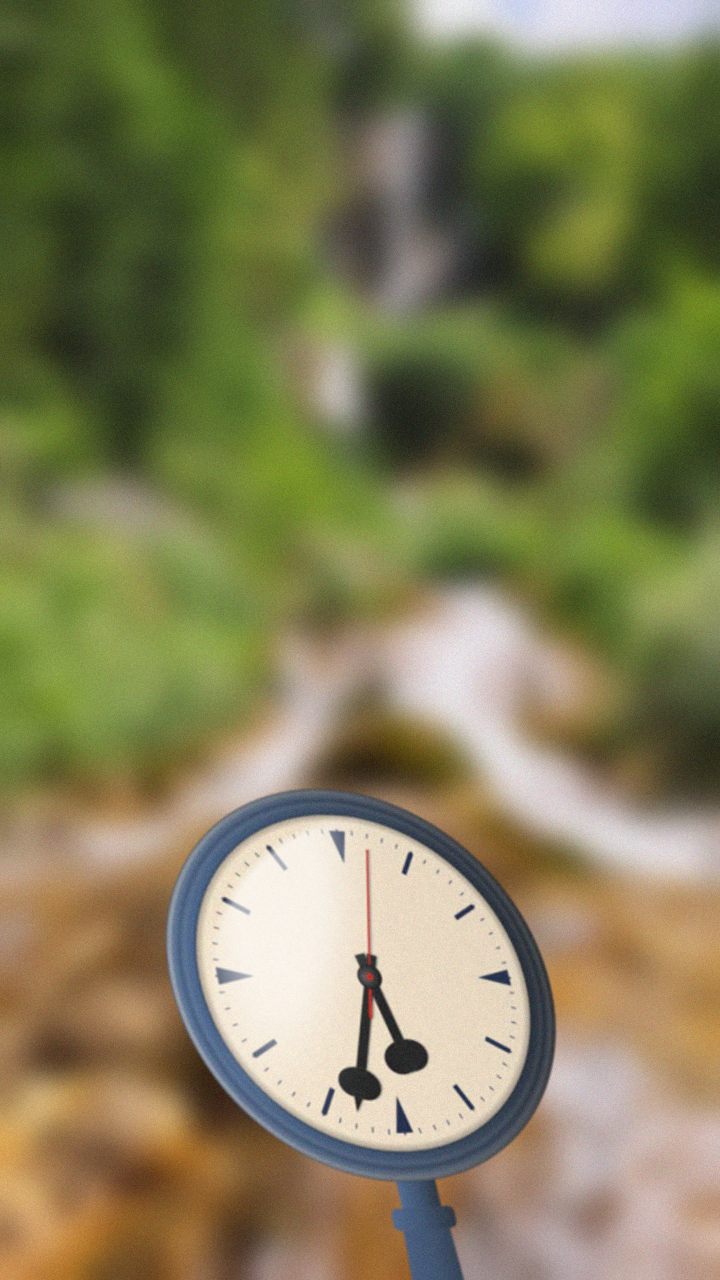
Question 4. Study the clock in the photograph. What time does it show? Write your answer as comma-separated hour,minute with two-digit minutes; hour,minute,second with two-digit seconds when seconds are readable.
5,33,02
